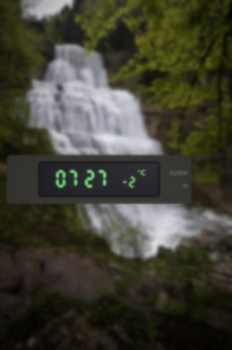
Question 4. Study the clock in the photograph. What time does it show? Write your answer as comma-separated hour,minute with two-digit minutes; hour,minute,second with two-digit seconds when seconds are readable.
7,27
